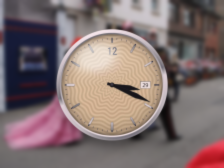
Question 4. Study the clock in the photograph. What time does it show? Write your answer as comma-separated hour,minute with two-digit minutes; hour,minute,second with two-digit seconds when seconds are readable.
3,19
